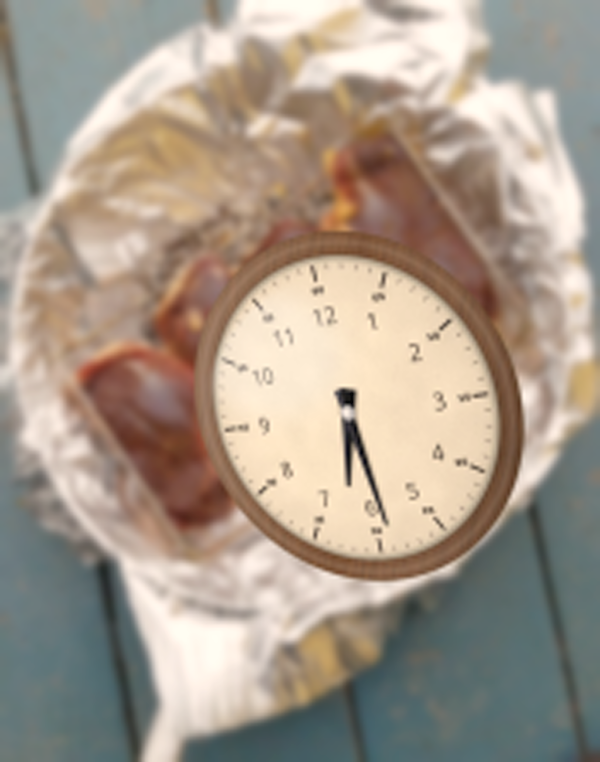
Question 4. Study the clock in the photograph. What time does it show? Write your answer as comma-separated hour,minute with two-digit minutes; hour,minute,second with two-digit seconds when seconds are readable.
6,29
